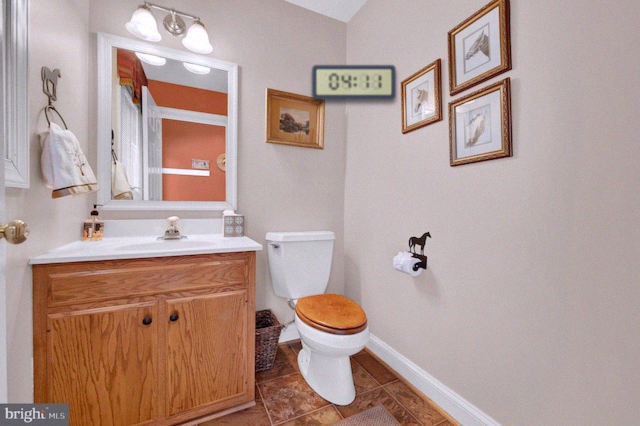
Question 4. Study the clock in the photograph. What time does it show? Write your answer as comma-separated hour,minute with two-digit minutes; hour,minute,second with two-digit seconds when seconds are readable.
4,11
